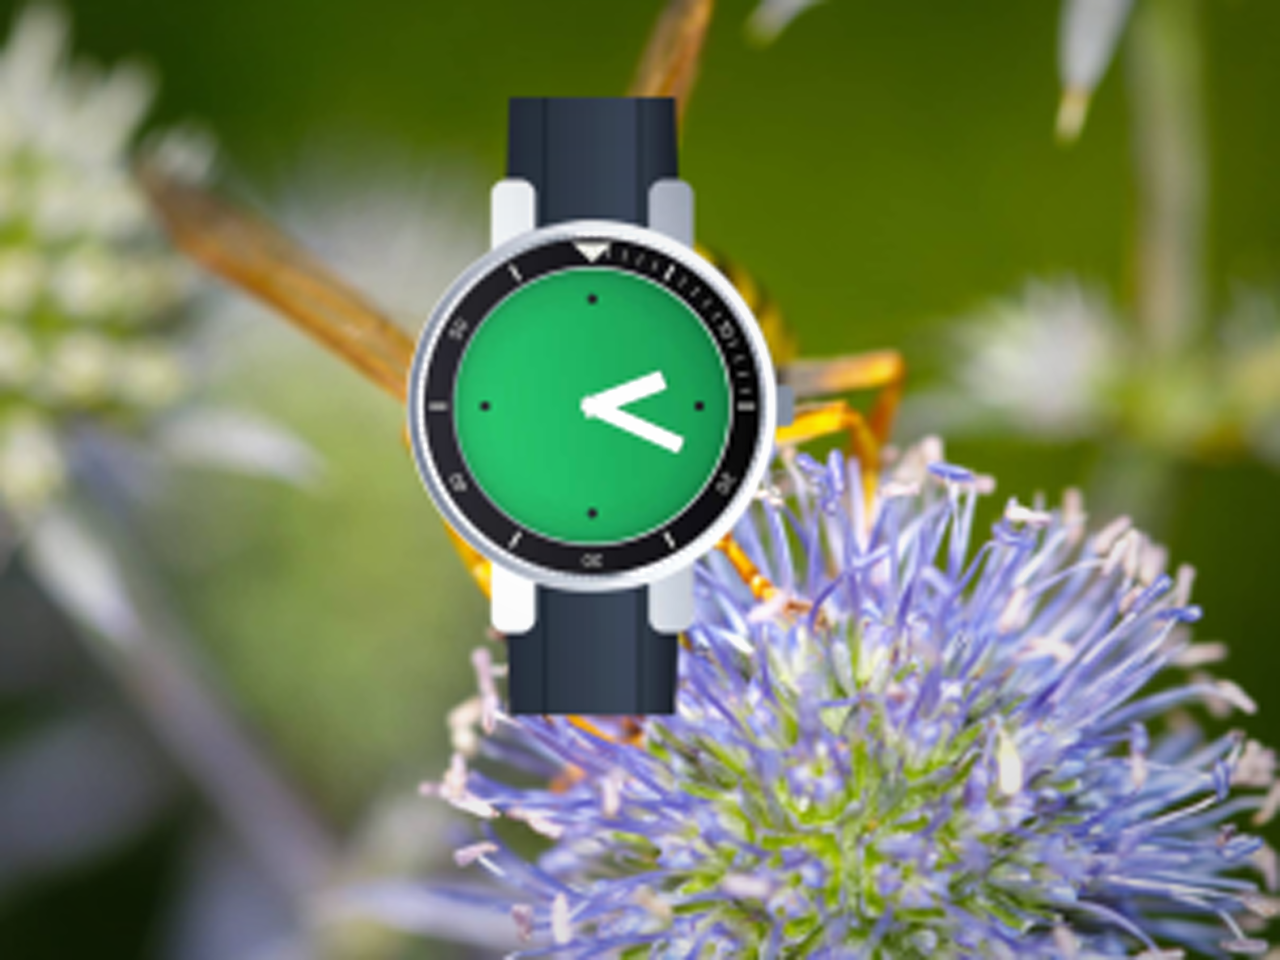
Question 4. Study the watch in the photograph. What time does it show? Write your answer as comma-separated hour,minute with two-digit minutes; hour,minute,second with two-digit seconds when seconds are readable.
2,19
